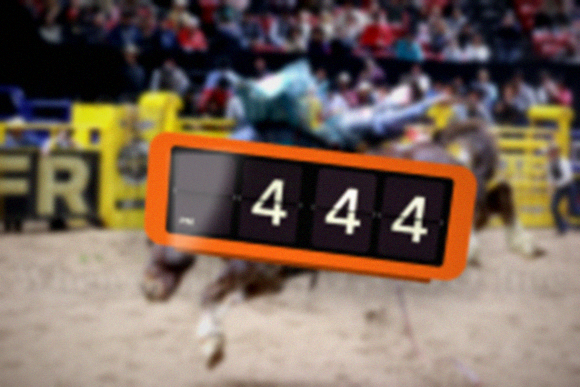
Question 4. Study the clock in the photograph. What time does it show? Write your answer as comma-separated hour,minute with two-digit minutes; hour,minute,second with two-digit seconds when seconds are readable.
4,44
